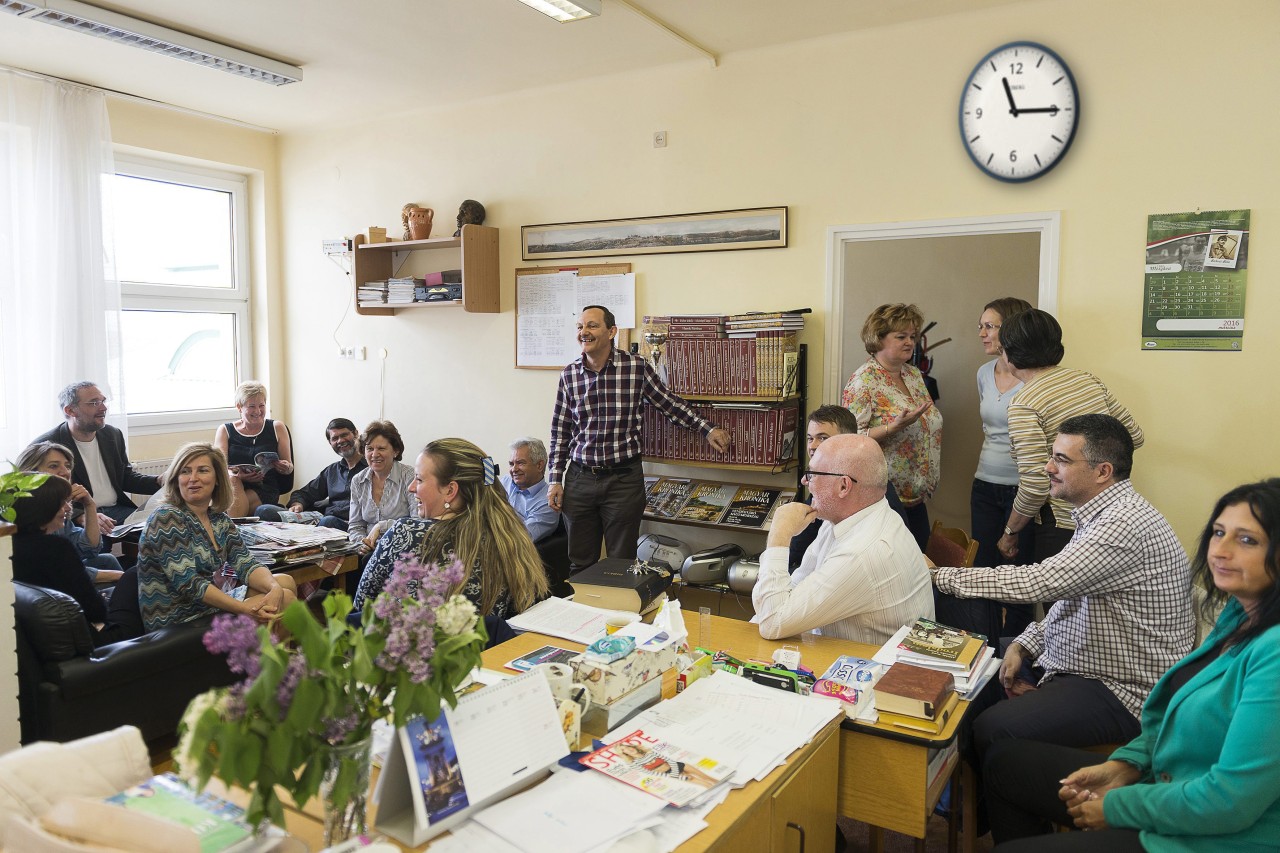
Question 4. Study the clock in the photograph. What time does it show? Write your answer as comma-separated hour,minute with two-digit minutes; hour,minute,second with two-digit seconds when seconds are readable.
11,15
